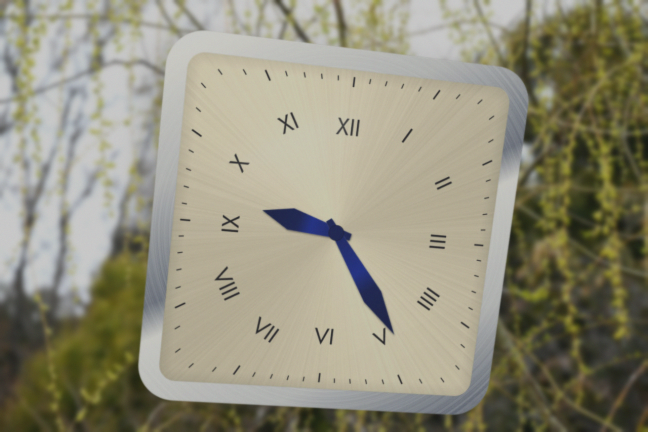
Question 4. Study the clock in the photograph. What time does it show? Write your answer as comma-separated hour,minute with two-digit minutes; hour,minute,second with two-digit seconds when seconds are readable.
9,24
